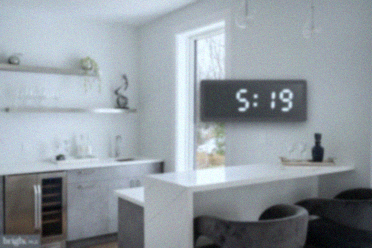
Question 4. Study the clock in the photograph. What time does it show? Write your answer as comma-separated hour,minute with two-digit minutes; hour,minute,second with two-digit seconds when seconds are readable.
5,19
